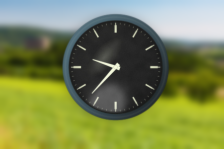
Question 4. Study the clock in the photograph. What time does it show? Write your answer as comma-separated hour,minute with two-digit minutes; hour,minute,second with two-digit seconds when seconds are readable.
9,37
